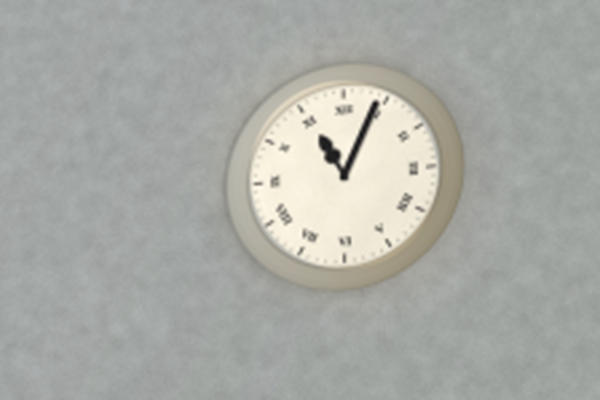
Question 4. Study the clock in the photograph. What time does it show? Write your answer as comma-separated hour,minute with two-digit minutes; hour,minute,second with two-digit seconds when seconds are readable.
11,04
